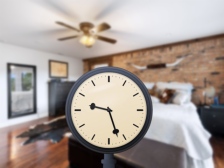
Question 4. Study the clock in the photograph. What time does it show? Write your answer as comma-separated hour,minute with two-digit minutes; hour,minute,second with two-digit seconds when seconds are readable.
9,27
